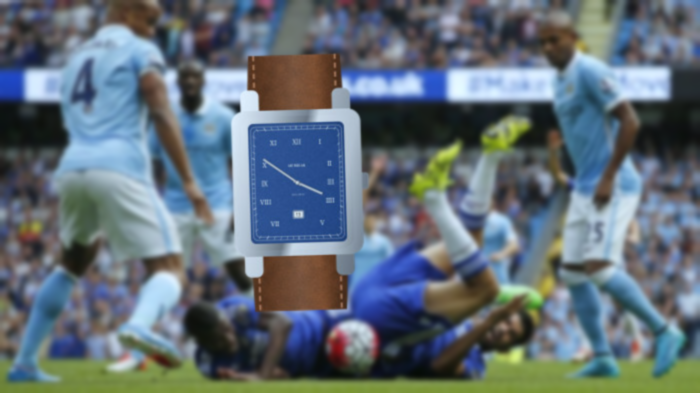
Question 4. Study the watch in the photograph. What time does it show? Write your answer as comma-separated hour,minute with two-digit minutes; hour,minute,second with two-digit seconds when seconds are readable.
3,51
